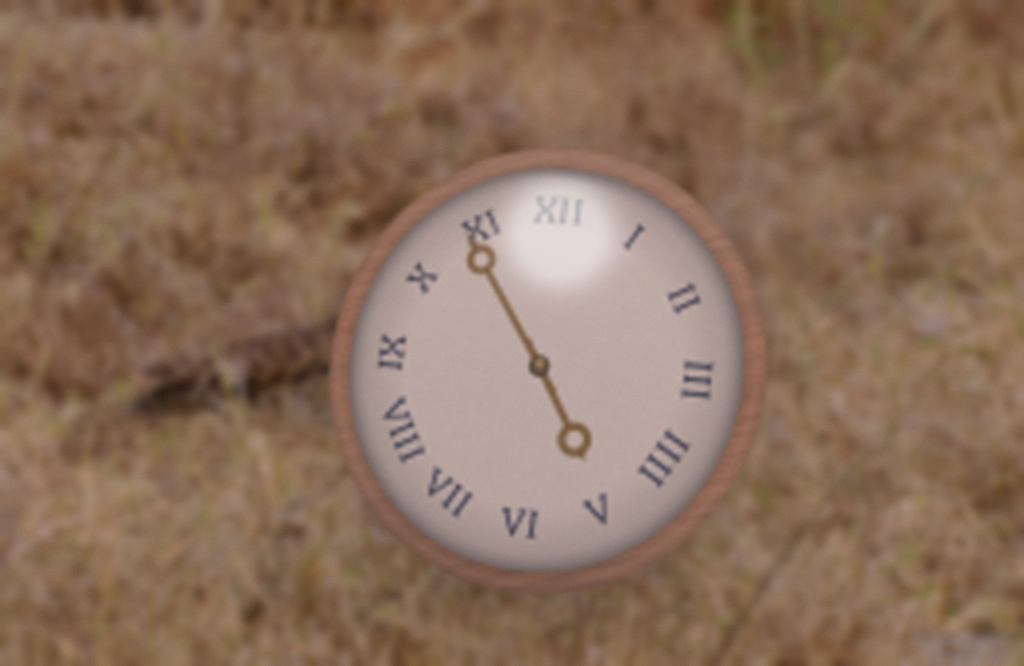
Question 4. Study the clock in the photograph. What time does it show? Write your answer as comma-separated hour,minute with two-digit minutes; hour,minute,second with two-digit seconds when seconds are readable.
4,54
